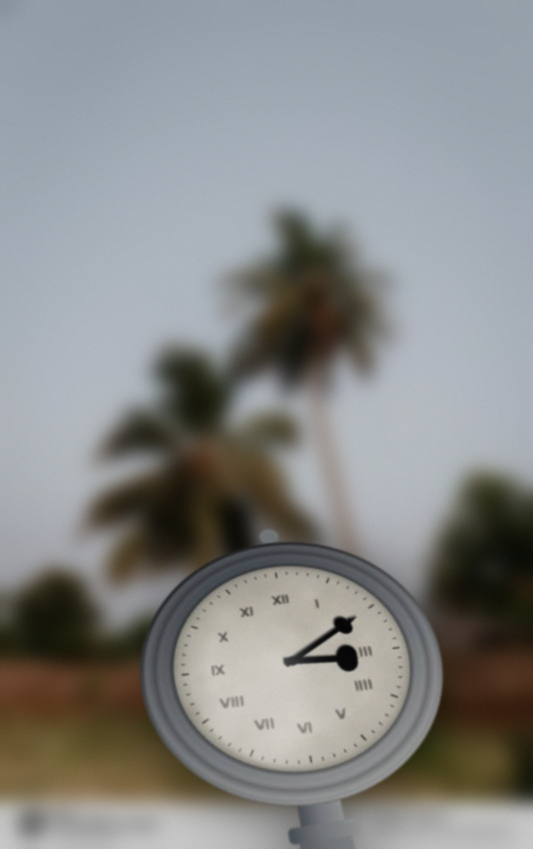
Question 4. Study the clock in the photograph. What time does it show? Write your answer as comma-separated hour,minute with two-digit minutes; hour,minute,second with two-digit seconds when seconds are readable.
3,10
